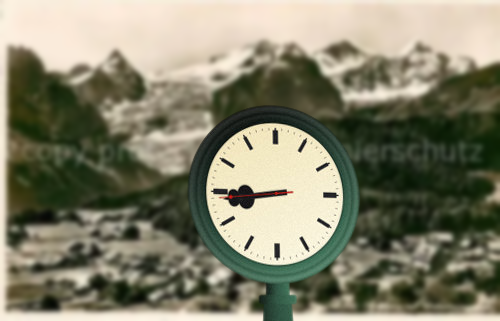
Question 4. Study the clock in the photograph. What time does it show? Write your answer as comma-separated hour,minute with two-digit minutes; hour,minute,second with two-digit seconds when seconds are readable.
8,43,44
